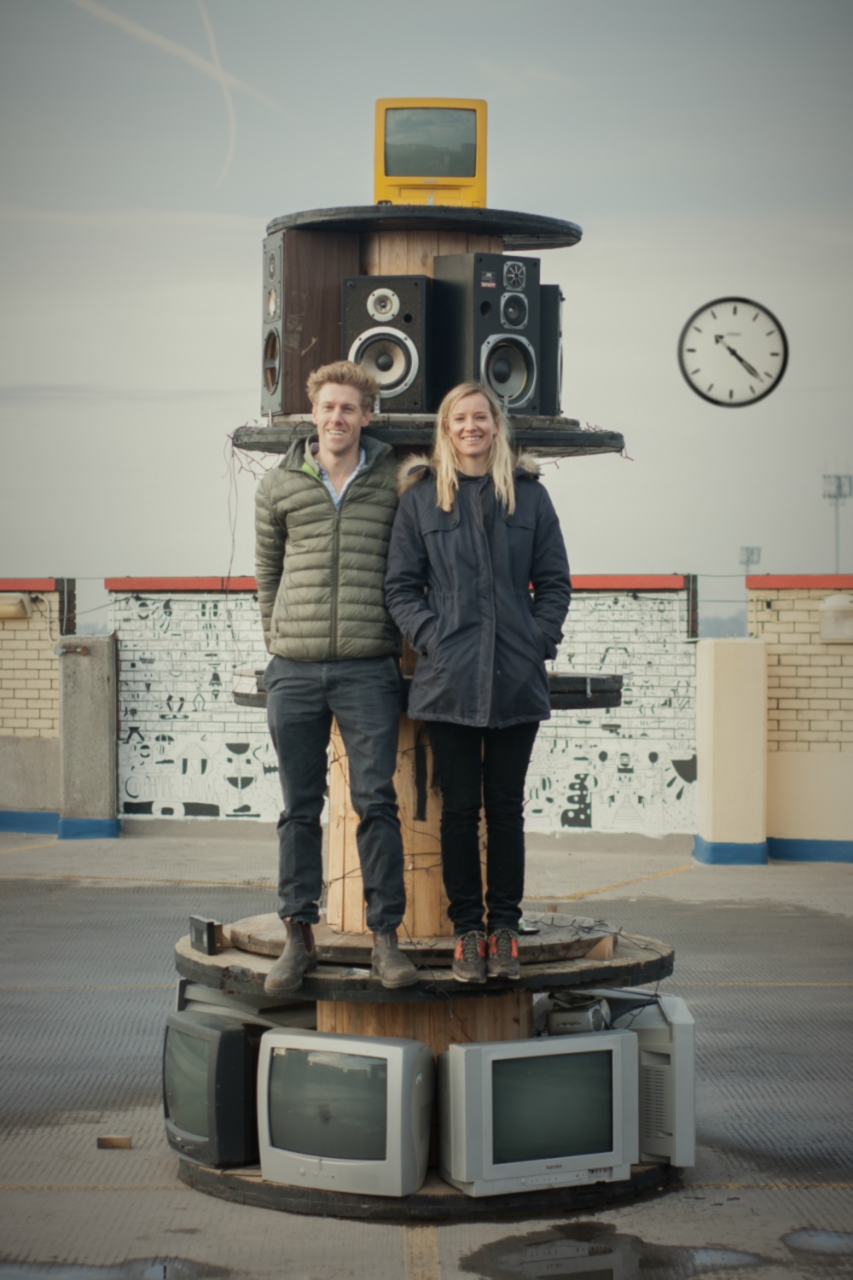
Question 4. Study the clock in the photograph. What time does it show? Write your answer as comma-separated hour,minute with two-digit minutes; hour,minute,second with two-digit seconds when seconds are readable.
10,22
